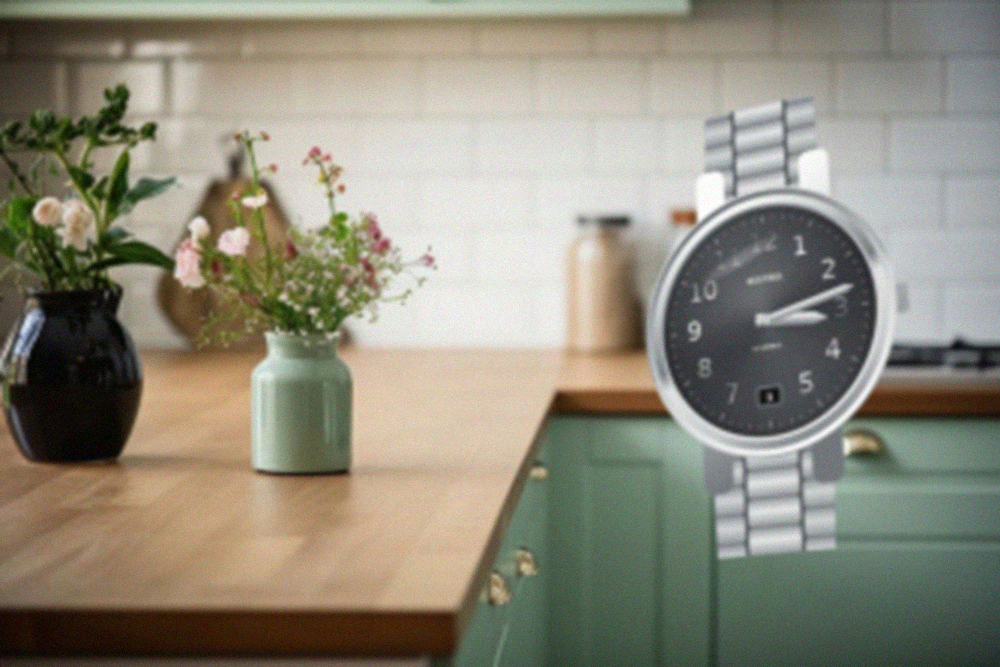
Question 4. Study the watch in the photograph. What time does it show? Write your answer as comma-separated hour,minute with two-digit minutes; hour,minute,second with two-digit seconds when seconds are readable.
3,13
